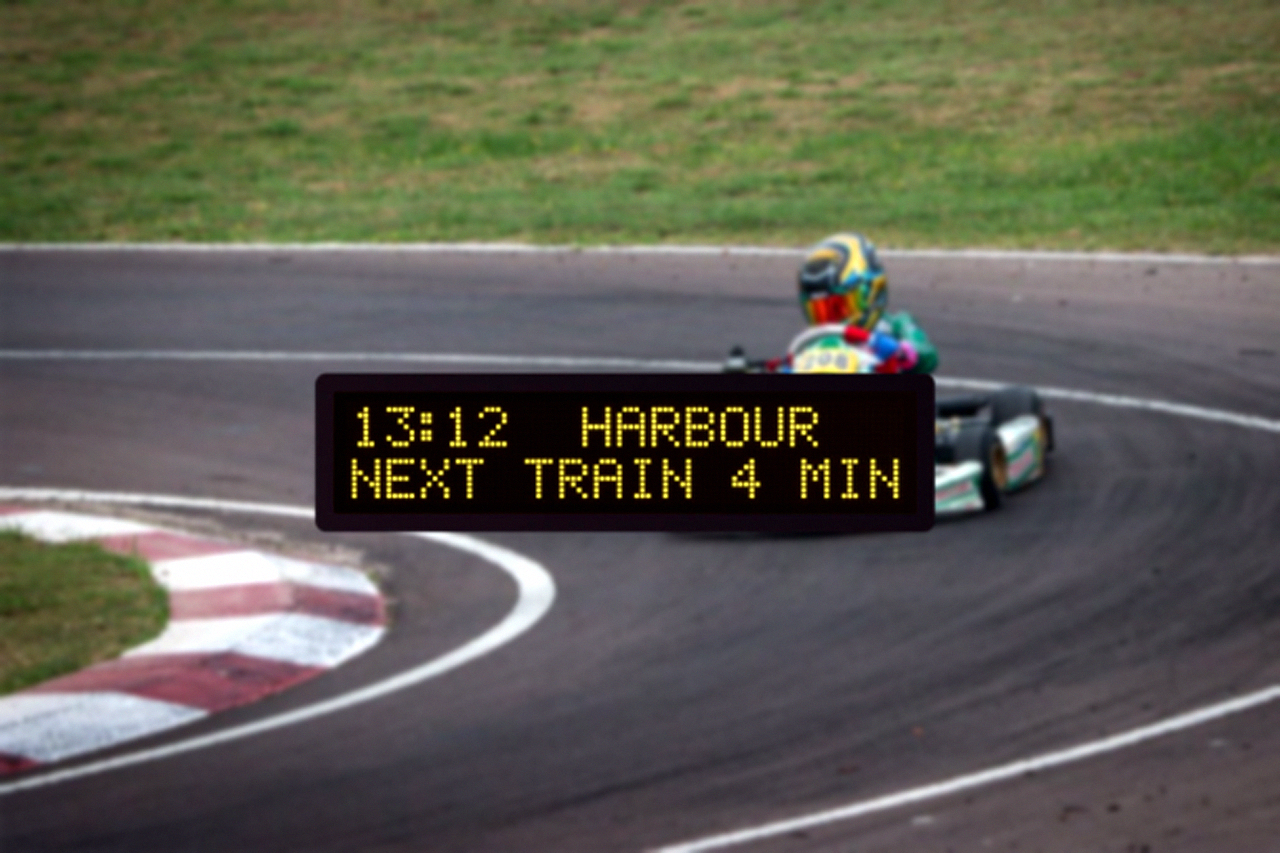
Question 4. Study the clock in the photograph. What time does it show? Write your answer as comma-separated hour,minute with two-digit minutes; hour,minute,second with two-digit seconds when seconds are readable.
13,12
